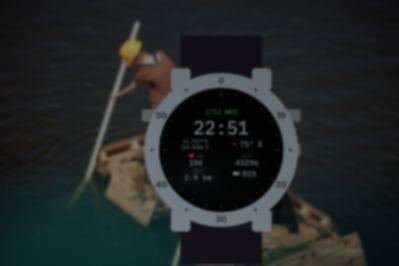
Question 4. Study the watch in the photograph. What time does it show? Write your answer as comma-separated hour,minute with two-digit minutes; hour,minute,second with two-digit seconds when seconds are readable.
22,51
